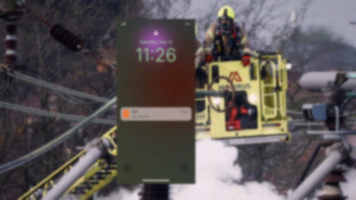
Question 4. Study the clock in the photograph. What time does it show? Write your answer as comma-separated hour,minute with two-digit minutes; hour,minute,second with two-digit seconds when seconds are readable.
11,26
